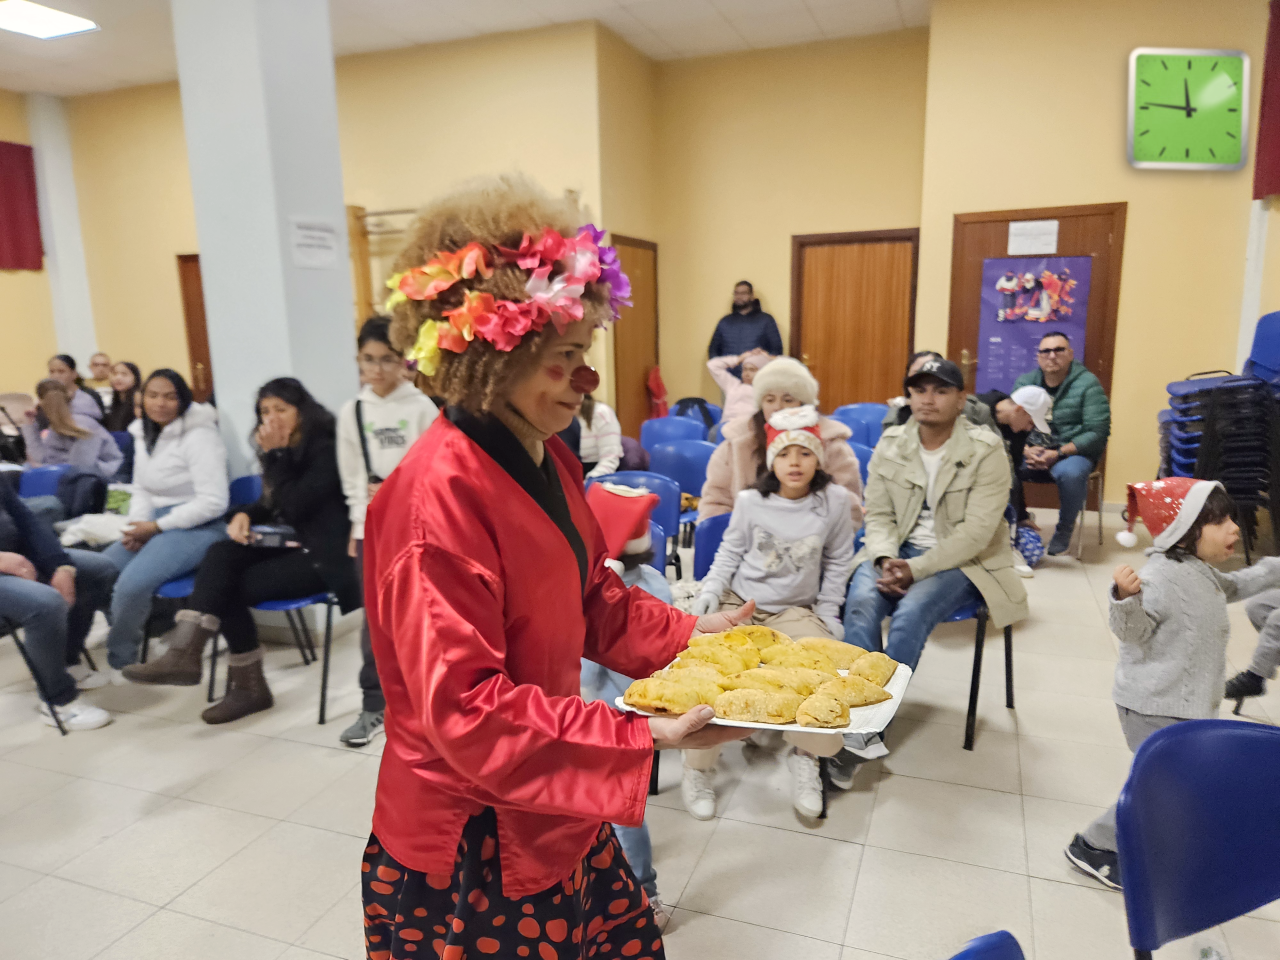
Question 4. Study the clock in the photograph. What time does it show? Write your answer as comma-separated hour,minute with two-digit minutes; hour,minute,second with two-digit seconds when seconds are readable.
11,46
